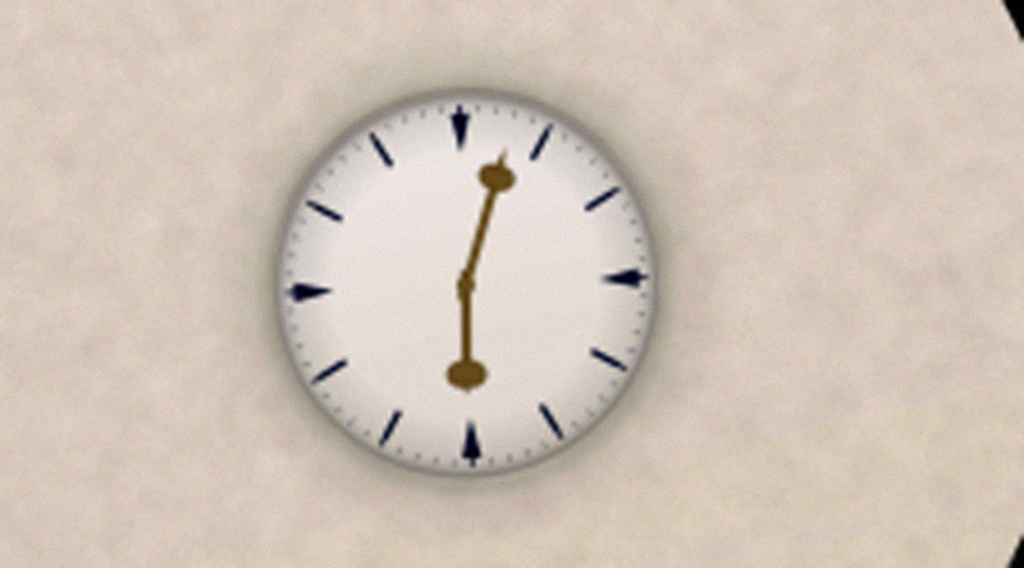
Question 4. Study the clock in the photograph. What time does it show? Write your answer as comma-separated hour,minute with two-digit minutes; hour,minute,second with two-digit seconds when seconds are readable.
6,03
